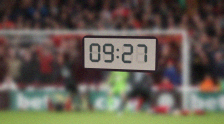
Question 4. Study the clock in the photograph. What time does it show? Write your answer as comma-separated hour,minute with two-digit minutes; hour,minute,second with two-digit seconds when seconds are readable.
9,27
